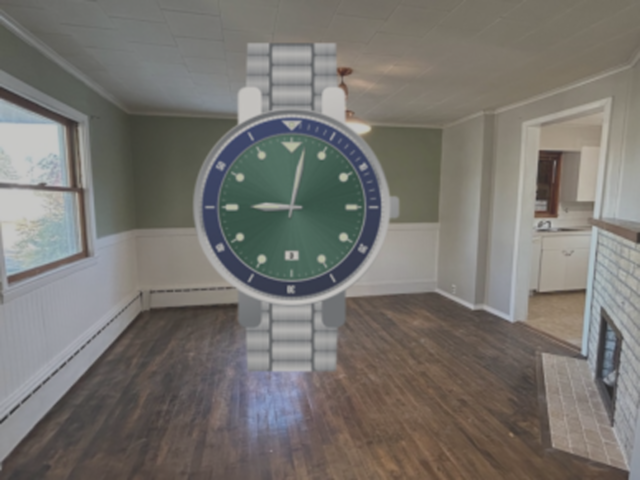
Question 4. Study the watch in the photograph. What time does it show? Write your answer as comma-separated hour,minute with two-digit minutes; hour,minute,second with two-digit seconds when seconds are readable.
9,02
